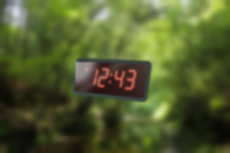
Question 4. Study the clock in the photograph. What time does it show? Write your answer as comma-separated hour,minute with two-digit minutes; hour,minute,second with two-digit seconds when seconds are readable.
12,43
